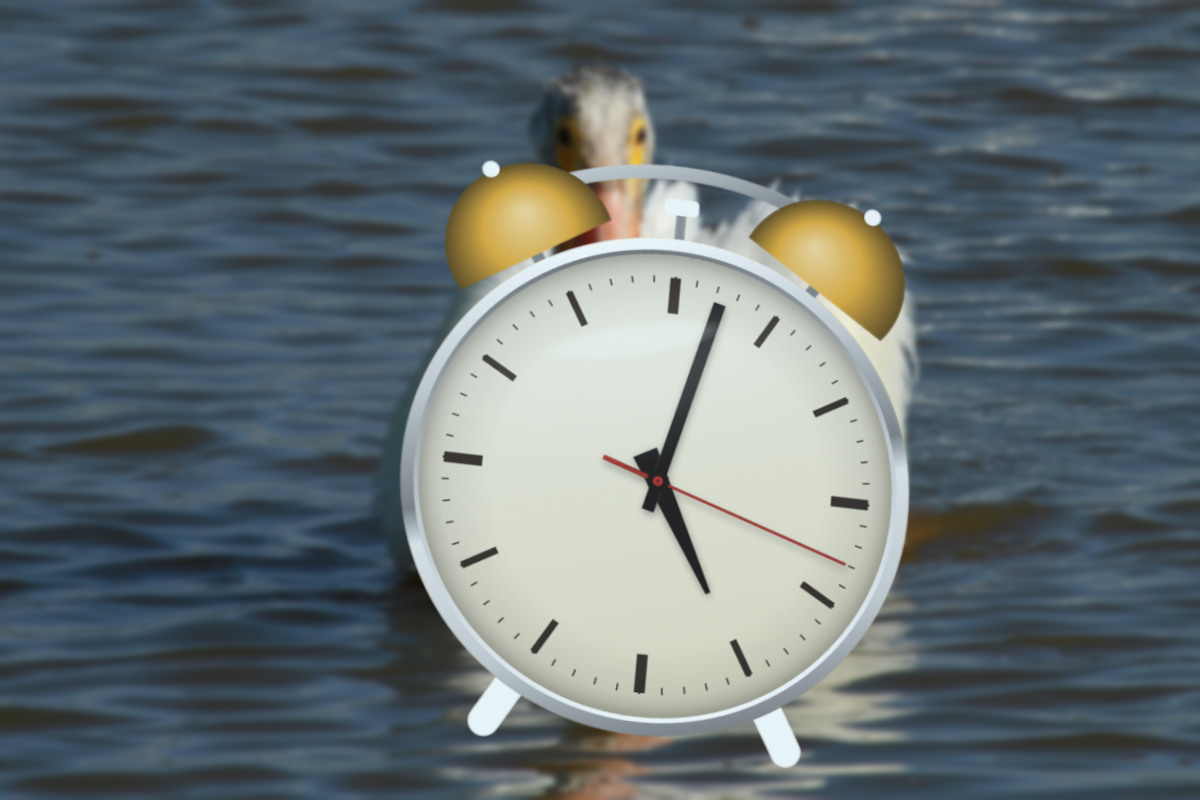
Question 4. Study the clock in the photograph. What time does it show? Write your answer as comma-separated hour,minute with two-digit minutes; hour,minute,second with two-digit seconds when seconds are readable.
5,02,18
